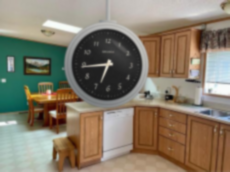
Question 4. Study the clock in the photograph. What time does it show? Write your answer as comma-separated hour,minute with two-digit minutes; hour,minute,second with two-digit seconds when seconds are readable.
6,44
